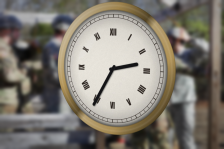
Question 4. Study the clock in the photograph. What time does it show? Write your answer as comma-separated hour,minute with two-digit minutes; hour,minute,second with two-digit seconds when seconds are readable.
2,35
